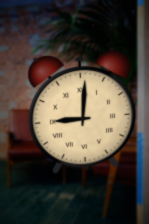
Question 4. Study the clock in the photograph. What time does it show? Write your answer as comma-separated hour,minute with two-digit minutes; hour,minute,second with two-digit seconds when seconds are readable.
9,01
